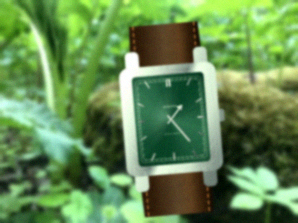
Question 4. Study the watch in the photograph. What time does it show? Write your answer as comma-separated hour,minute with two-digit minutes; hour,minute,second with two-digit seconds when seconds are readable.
1,24
